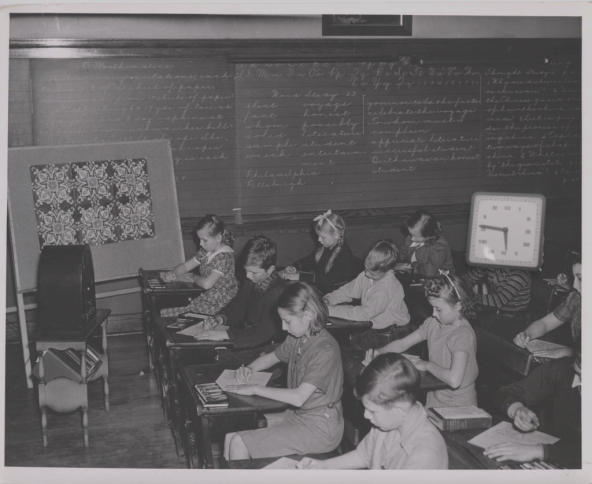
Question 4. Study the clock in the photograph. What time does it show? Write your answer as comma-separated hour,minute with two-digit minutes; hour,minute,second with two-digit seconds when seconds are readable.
5,46
